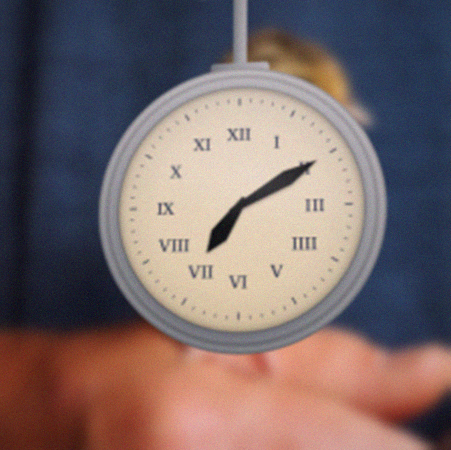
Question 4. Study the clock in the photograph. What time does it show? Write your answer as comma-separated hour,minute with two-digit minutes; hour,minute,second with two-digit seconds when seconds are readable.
7,10
